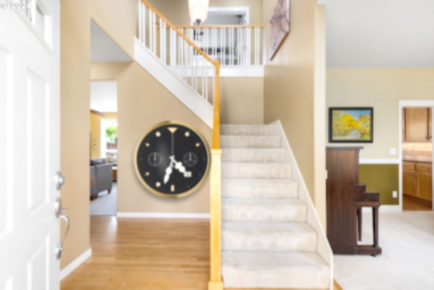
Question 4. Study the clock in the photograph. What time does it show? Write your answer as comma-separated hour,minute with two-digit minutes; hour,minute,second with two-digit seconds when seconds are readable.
4,33
